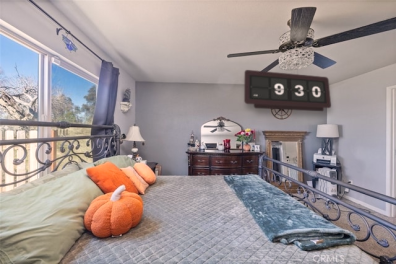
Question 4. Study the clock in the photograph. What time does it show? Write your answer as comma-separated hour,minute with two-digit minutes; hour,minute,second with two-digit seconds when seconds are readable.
9,30
